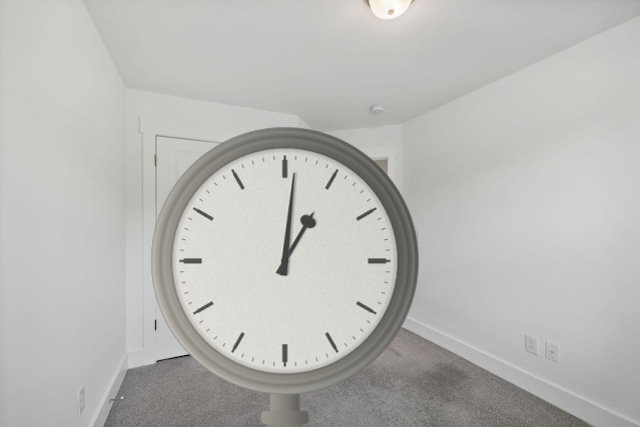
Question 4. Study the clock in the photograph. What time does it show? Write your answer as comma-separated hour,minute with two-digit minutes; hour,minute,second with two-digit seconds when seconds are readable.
1,01
